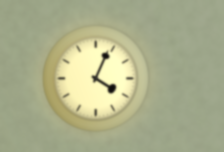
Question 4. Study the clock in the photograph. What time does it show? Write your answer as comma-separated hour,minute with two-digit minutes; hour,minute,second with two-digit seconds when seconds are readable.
4,04
